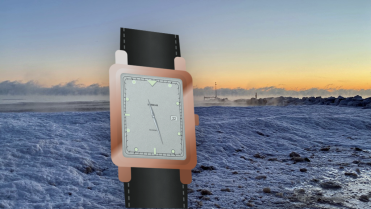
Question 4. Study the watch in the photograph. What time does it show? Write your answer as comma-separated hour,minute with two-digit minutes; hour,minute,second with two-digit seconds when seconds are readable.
11,27
